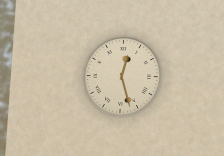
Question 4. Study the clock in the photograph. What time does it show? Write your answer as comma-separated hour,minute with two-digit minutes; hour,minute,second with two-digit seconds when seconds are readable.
12,27
